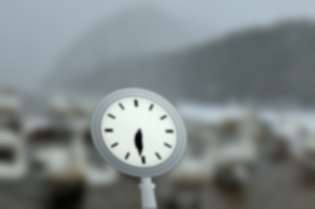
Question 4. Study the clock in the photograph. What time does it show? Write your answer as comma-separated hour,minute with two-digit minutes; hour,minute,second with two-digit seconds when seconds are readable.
6,31
